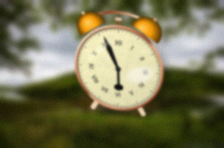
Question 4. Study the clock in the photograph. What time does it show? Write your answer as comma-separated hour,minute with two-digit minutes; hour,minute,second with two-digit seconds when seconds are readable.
5,56
